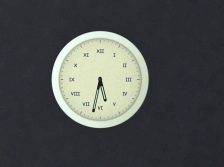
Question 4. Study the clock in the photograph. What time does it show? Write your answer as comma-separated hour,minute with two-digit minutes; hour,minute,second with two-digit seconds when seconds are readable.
5,32
